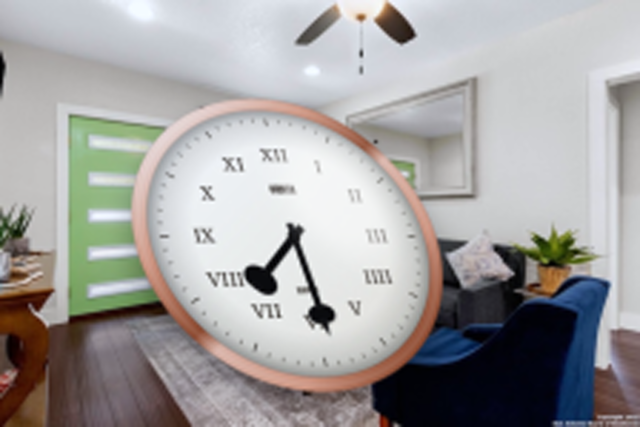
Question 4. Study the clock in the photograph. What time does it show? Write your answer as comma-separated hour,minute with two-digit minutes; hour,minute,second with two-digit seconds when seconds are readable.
7,29
